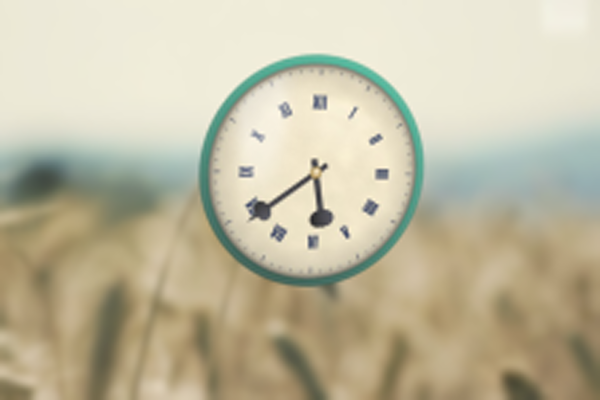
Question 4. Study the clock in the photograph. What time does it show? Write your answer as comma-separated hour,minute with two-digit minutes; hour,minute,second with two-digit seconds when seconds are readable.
5,39
